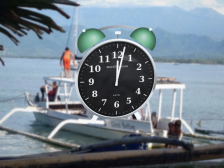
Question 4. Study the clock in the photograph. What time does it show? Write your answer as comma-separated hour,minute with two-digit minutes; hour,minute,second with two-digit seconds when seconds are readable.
12,02
